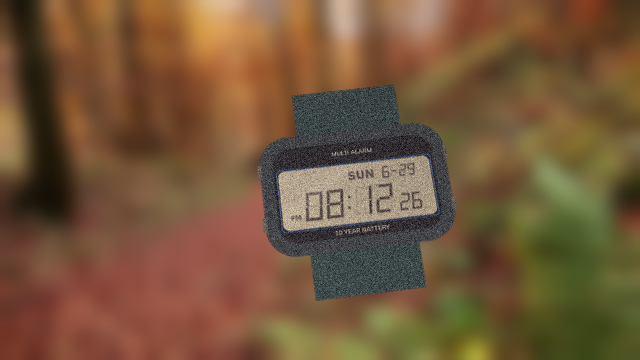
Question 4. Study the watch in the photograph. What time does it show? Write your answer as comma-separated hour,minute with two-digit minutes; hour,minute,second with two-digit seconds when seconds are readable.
8,12,26
